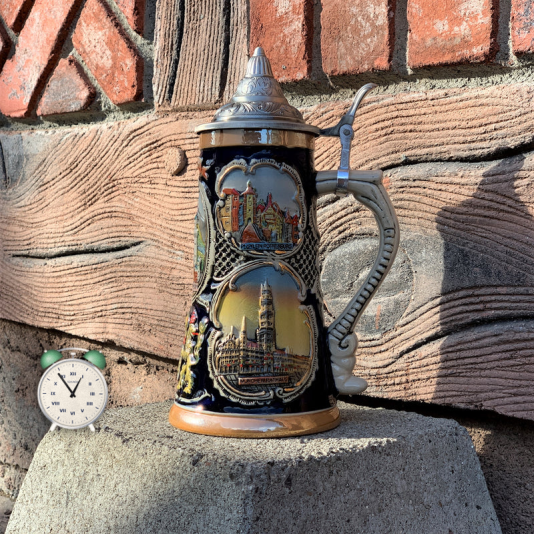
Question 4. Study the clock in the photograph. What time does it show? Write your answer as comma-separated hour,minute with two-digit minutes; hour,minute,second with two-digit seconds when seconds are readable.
12,54
